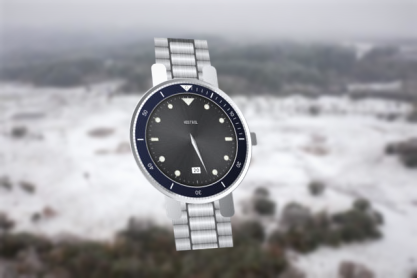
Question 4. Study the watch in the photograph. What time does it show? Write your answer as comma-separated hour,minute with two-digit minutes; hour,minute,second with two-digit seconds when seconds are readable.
5,27
